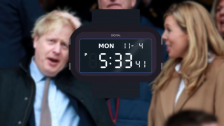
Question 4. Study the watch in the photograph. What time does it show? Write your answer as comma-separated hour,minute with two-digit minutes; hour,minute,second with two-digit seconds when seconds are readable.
5,33,41
